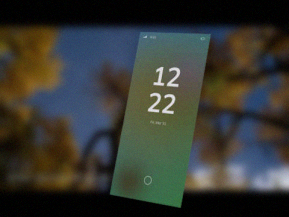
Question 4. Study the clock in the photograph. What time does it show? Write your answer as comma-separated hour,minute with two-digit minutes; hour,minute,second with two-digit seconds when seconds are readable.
12,22
